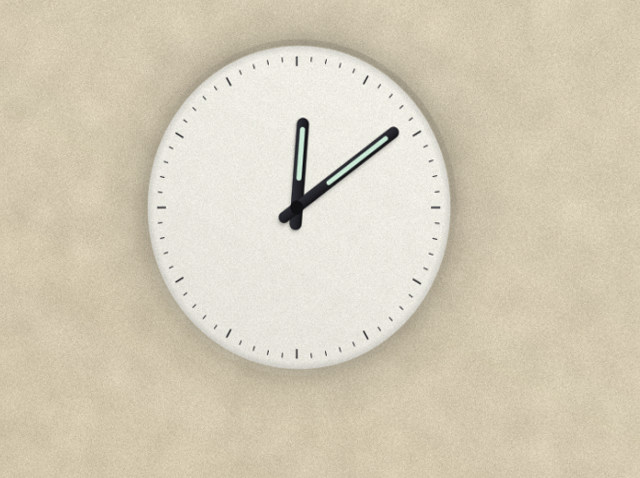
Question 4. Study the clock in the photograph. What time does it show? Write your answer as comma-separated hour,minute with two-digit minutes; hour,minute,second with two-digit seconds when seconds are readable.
12,09
